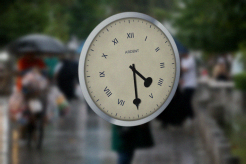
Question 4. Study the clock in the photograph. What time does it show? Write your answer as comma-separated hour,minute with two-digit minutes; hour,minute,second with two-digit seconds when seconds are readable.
4,30
